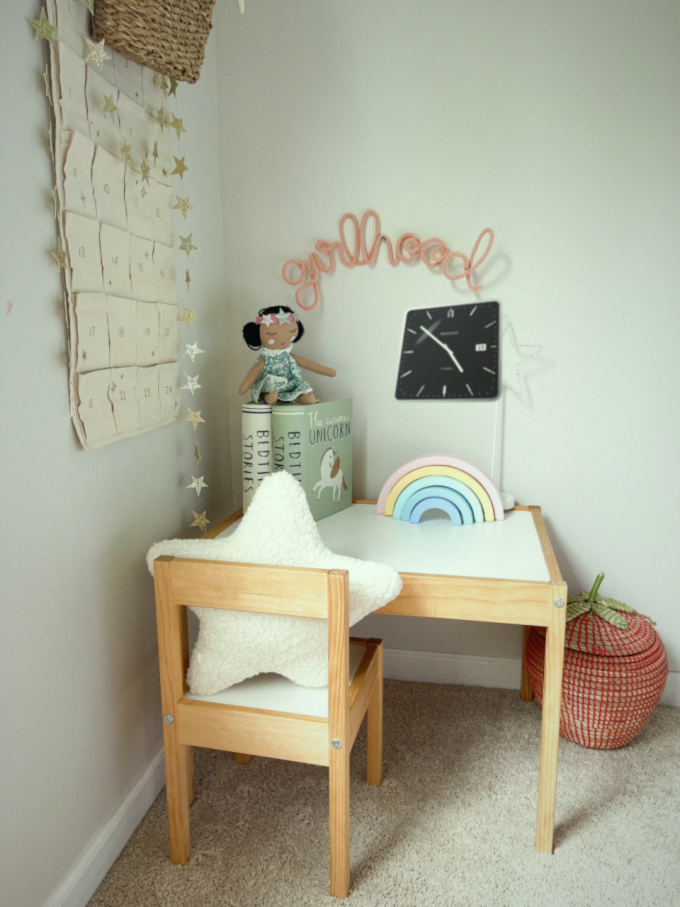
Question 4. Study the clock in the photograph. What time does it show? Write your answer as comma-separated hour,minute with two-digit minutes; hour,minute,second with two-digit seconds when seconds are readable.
4,52
